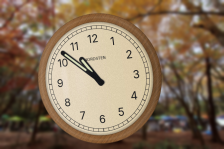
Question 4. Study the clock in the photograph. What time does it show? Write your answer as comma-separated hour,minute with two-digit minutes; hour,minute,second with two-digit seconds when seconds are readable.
10,52
